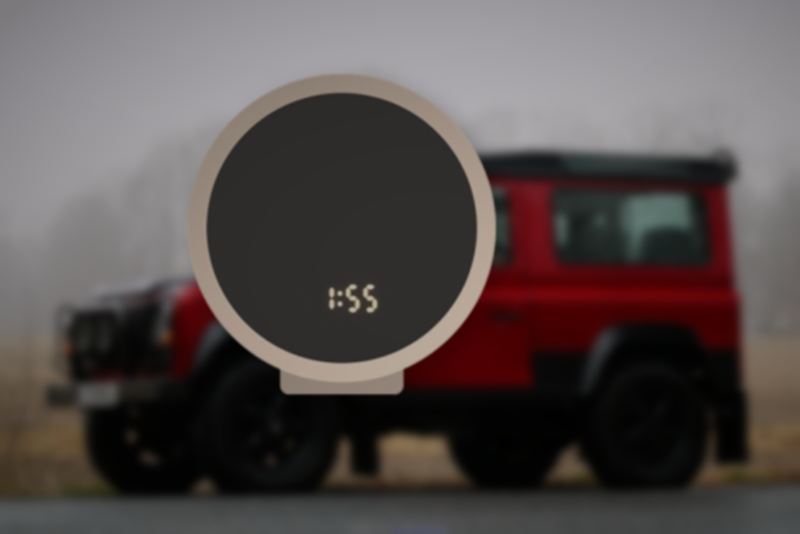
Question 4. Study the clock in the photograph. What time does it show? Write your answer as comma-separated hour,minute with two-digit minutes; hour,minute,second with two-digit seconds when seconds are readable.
1,55
